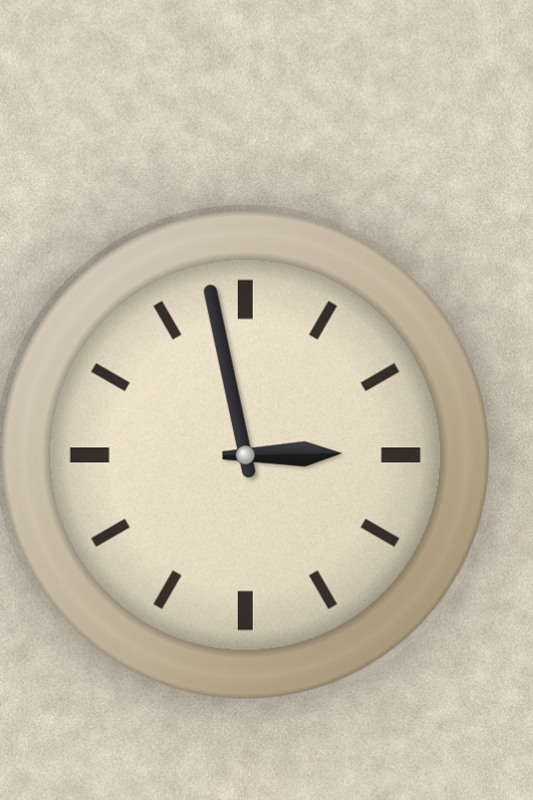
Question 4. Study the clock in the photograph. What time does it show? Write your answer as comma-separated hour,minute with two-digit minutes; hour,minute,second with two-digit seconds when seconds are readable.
2,58
